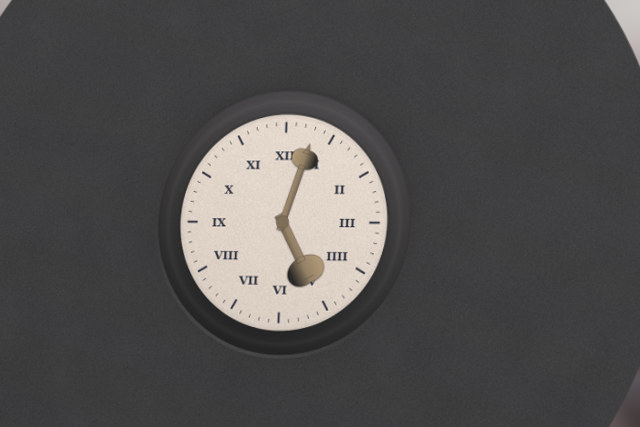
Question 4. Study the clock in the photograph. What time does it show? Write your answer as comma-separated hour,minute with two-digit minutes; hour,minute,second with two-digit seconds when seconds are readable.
5,03
